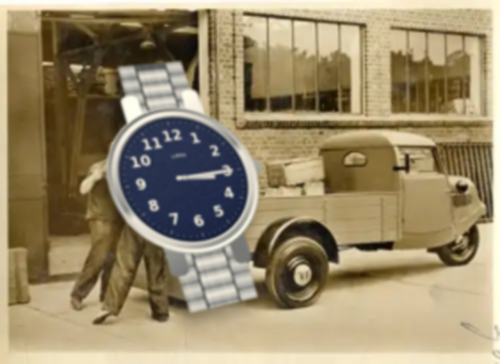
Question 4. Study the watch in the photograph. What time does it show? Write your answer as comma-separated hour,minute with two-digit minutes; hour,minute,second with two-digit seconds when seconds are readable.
3,15
